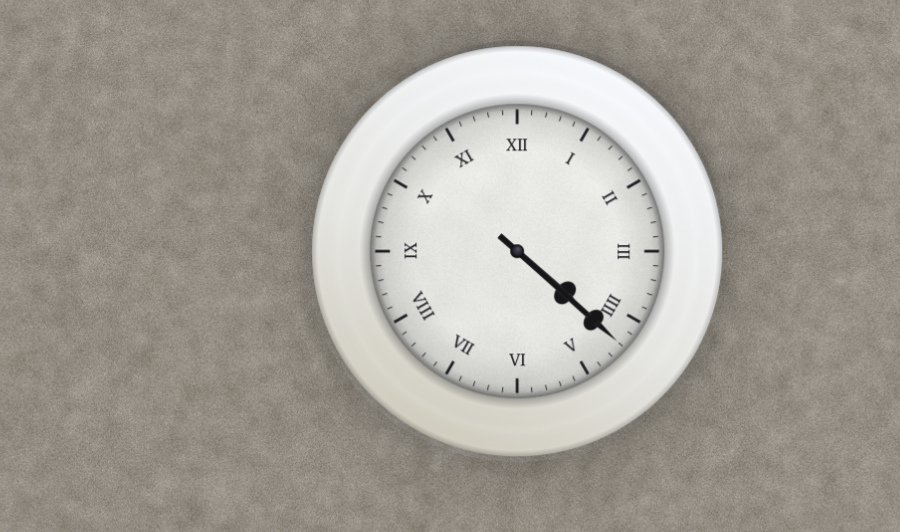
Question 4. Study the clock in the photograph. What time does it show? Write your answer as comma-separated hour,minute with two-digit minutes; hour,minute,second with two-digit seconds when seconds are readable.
4,22
